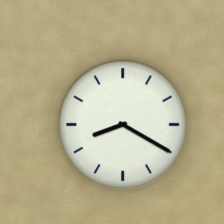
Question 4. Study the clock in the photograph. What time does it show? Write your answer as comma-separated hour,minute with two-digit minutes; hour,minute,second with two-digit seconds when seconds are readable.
8,20
